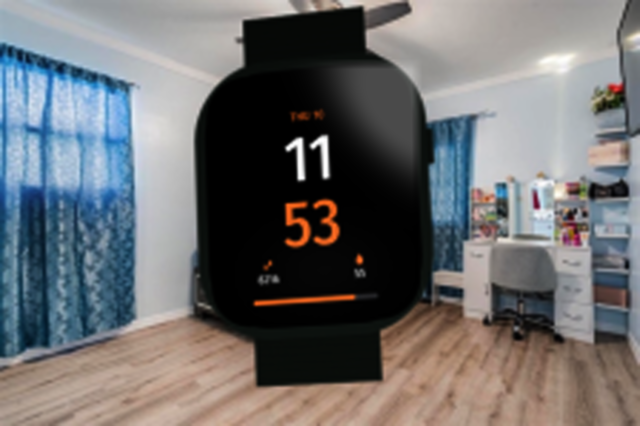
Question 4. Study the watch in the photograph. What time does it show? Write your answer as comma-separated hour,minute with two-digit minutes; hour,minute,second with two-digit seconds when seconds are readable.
11,53
